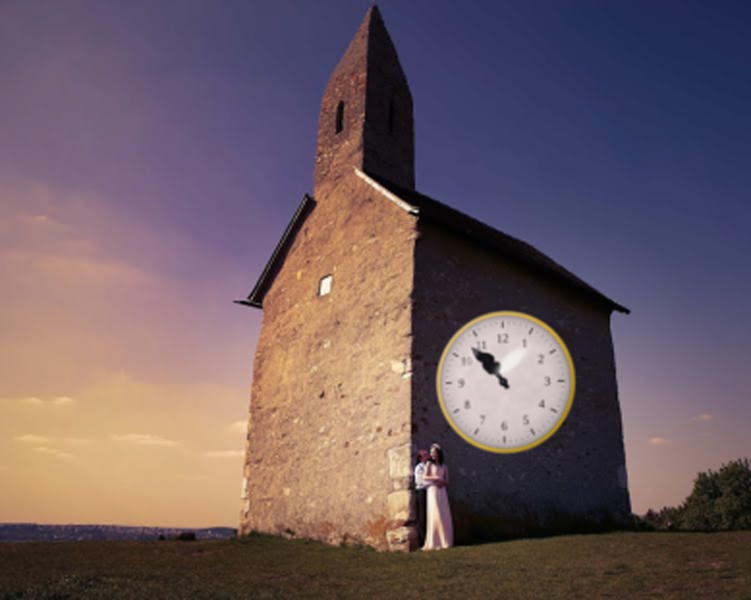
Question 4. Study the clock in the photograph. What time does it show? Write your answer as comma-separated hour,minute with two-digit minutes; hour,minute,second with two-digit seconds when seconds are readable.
10,53
